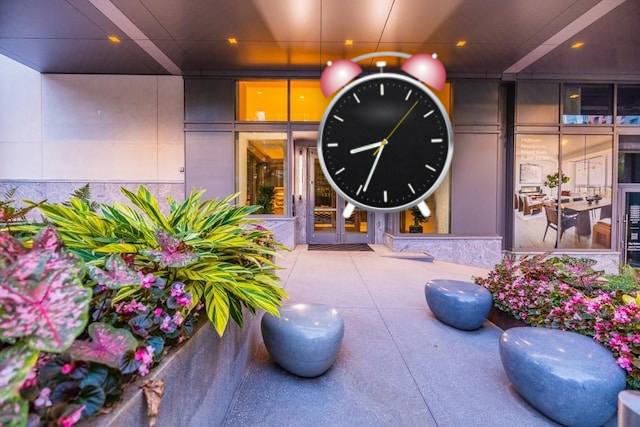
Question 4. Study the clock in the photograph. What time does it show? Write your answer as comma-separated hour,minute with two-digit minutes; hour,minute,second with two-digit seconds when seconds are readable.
8,34,07
